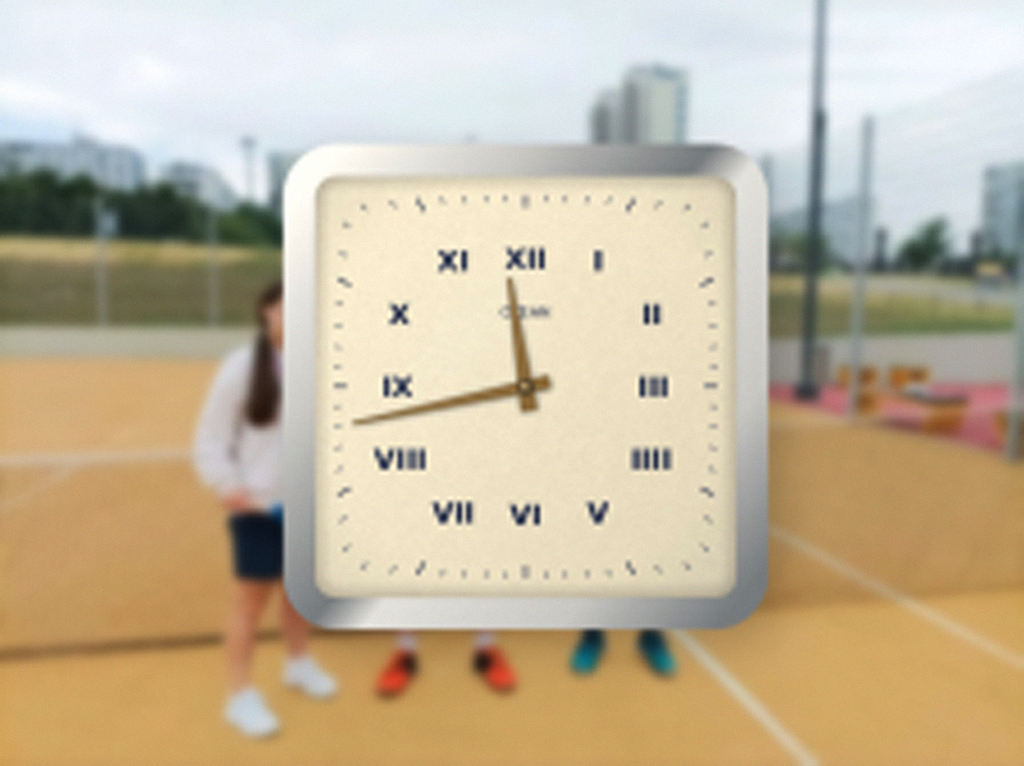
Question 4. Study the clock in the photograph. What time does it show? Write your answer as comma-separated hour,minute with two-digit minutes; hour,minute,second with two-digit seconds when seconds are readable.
11,43
